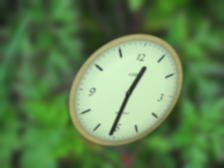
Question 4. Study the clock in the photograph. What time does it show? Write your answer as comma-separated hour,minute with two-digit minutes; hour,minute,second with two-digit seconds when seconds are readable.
12,31
